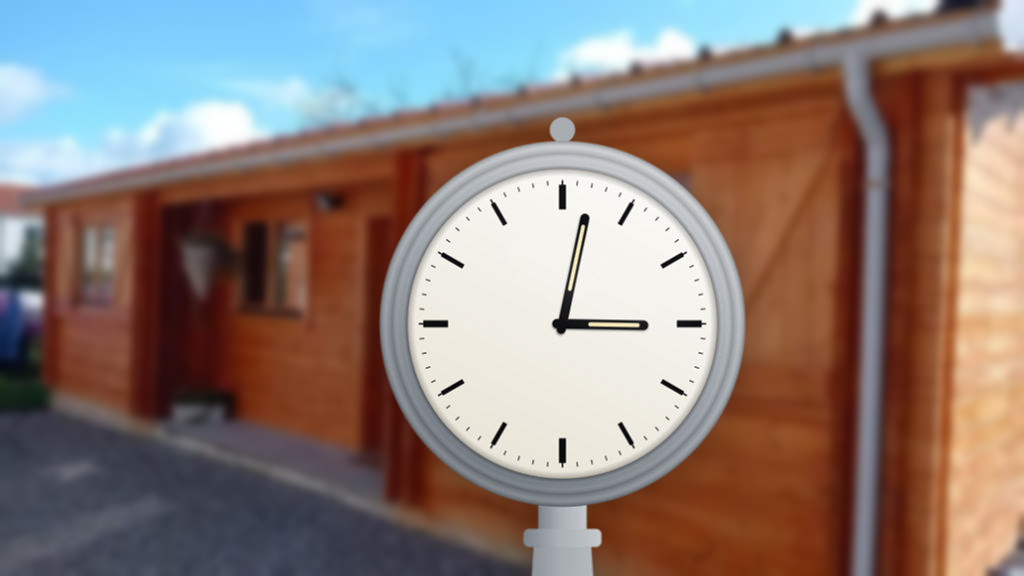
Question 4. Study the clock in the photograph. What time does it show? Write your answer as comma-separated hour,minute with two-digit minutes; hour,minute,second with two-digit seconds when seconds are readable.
3,02
